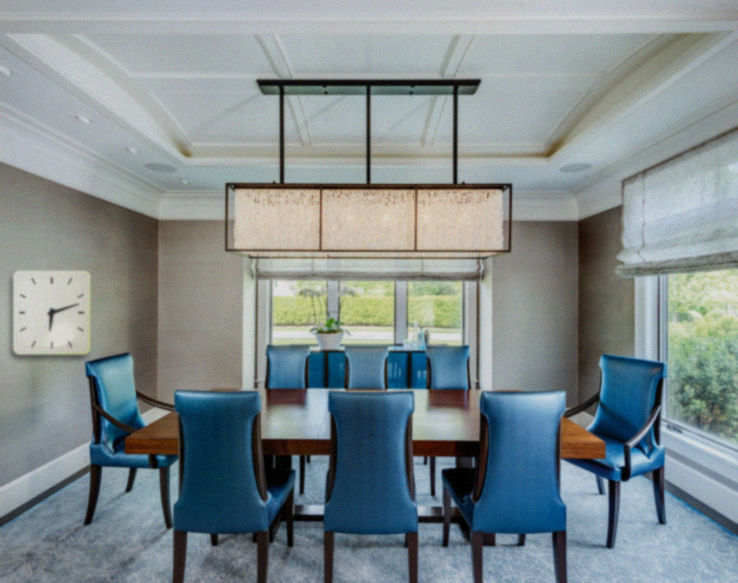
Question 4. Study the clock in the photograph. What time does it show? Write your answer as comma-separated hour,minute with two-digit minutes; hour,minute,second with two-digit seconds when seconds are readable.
6,12
